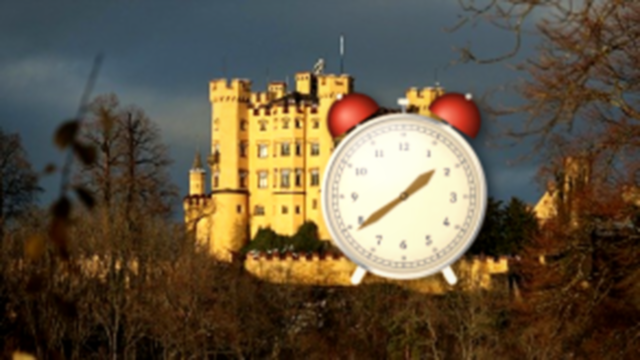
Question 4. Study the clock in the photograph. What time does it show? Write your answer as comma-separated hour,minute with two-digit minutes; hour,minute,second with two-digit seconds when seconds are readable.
1,39
